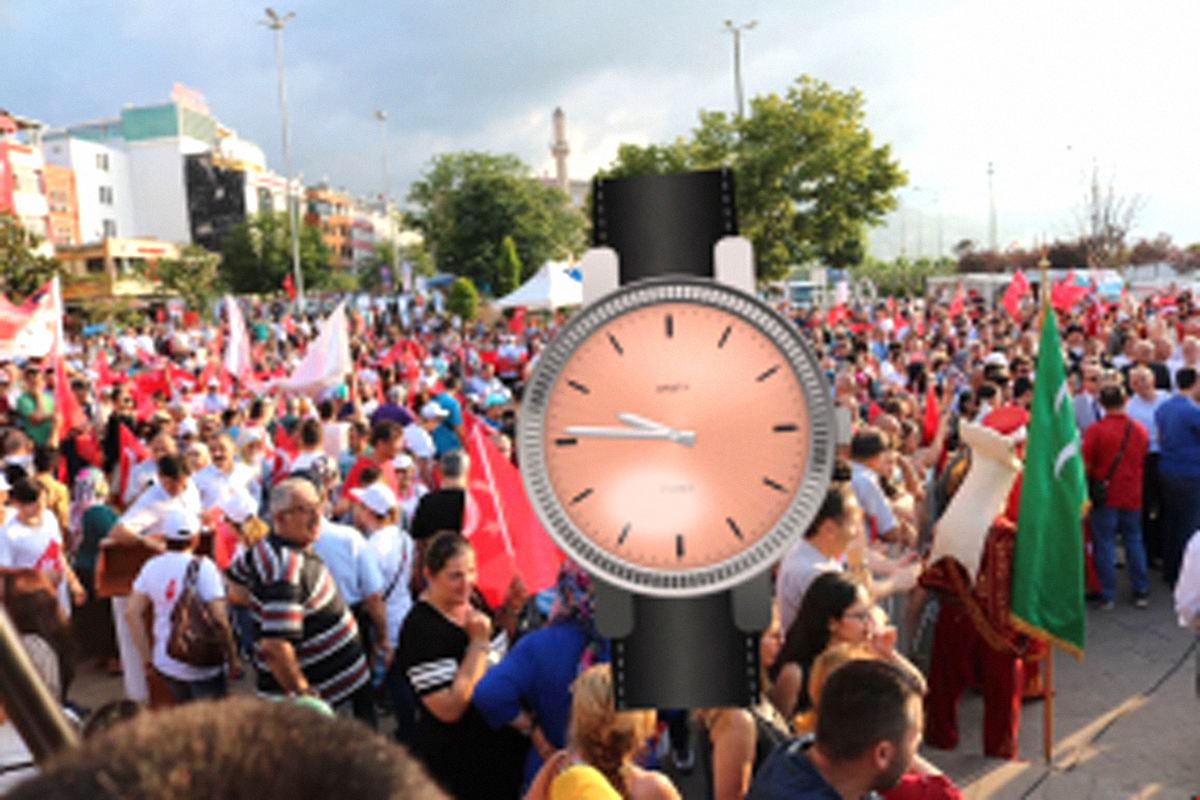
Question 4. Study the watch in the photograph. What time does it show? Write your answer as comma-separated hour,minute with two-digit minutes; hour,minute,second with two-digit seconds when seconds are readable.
9,46
